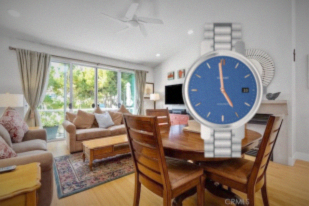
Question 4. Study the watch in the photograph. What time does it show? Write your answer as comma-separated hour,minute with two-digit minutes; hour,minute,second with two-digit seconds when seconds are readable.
4,59
